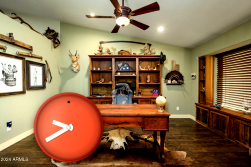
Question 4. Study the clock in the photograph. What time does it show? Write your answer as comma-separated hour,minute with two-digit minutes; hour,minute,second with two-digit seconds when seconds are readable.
9,40
